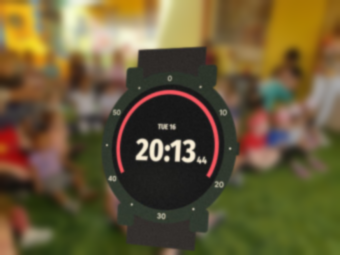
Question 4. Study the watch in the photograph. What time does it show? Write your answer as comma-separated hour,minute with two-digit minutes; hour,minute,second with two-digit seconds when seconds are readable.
20,13,44
